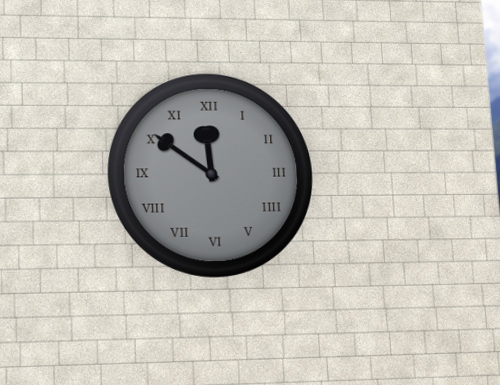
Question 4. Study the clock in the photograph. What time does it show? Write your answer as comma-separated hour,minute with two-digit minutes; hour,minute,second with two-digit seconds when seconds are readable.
11,51
